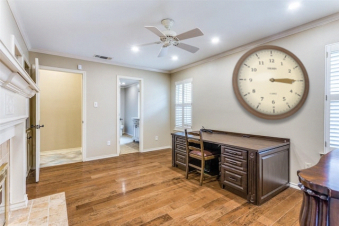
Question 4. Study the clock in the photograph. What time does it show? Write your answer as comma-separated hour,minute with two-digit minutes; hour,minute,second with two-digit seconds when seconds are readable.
3,15
